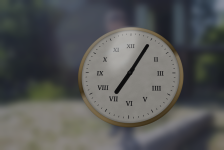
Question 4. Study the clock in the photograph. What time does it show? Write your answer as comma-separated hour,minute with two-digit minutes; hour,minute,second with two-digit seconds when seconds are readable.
7,05
